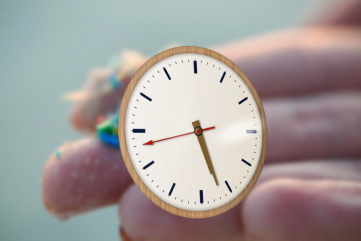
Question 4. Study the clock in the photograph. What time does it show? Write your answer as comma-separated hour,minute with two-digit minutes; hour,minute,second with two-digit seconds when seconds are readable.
5,26,43
